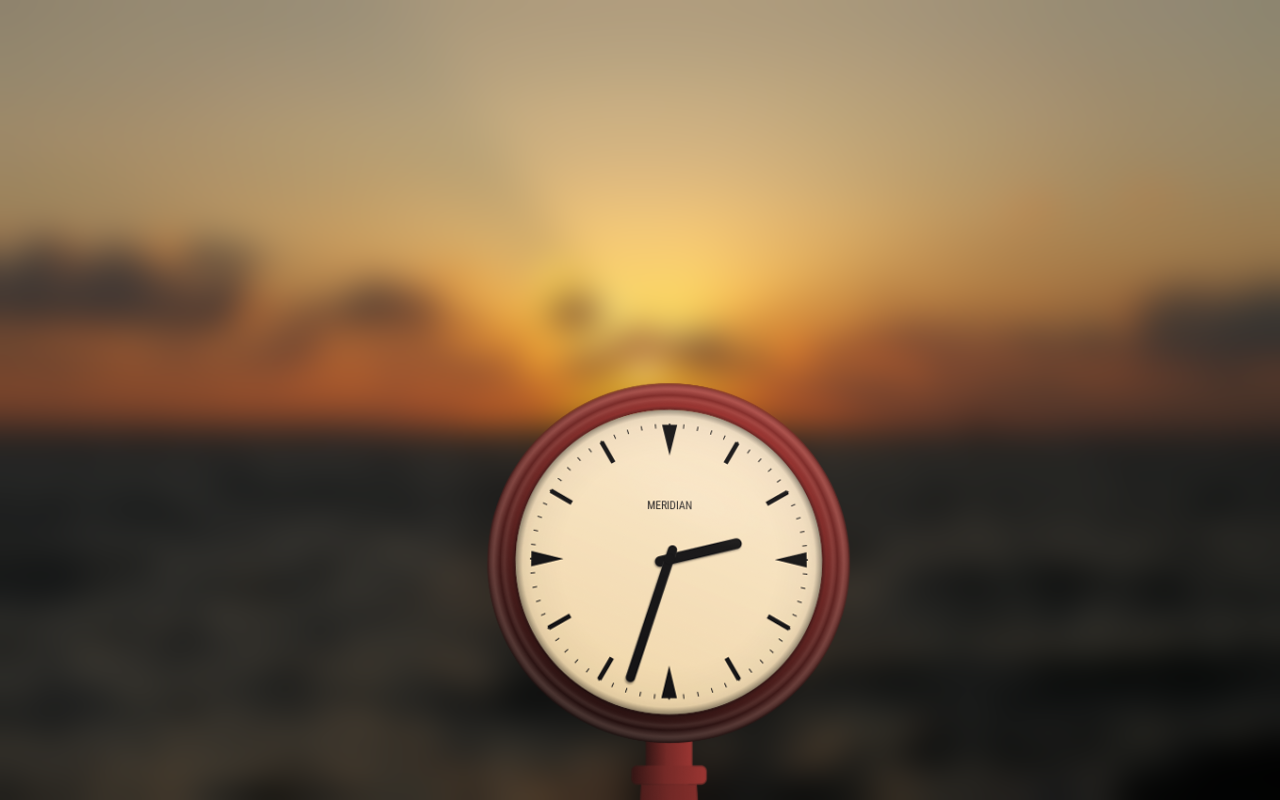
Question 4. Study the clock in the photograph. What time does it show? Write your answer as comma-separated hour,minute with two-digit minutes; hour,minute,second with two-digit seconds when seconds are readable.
2,33
